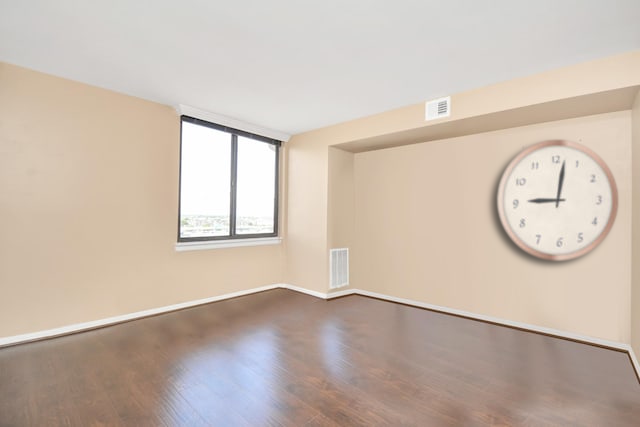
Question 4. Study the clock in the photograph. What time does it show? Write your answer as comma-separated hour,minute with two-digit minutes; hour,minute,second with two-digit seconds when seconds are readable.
9,02
